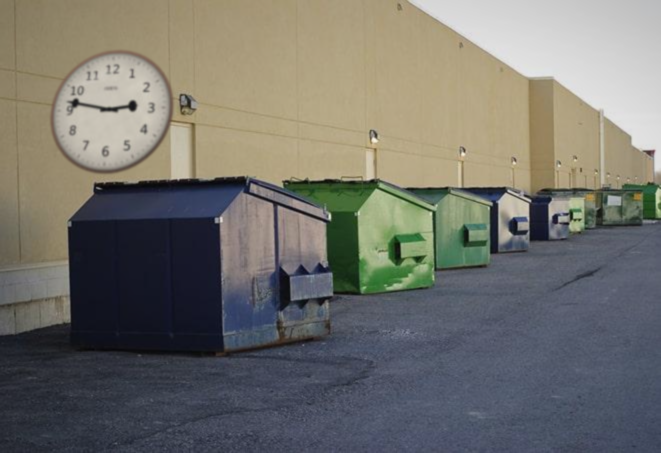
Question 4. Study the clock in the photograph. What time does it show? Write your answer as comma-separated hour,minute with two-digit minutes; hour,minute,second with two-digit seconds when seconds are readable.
2,47
